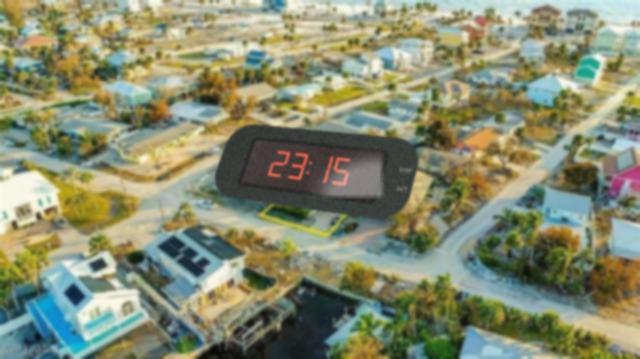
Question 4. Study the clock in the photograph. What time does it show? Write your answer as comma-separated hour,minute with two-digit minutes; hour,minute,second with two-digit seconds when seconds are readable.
23,15
